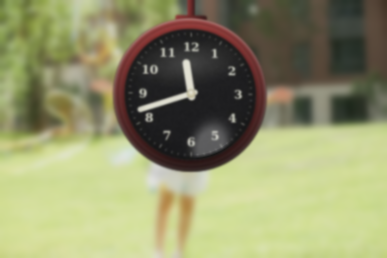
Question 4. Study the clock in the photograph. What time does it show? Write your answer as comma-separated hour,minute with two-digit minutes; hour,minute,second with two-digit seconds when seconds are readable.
11,42
